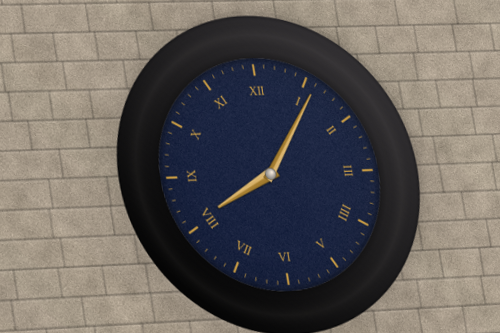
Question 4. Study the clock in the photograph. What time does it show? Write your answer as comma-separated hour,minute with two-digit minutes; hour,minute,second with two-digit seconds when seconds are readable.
8,06
